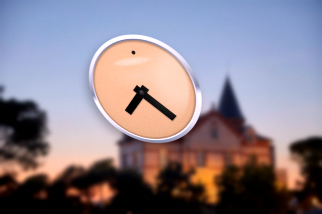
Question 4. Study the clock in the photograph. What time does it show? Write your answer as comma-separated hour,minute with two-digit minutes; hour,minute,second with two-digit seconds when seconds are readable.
7,22
